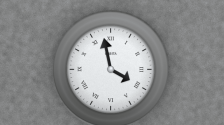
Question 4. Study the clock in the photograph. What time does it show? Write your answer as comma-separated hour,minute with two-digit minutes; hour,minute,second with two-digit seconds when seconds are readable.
3,58
